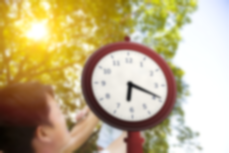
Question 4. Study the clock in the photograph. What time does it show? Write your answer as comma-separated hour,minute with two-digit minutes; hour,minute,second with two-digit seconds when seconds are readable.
6,19
